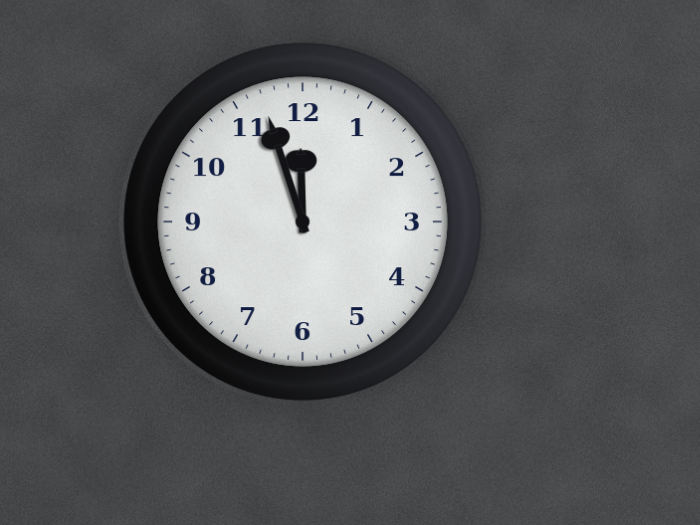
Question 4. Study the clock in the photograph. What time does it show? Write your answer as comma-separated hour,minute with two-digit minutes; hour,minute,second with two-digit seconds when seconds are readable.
11,57
